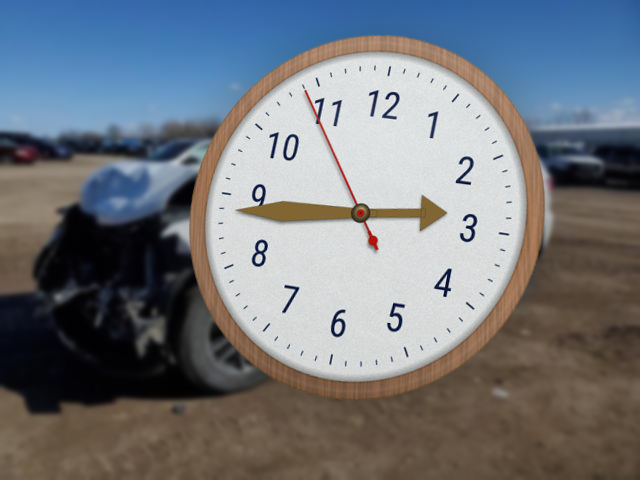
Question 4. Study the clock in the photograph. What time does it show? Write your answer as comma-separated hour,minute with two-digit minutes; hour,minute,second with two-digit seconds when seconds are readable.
2,43,54
